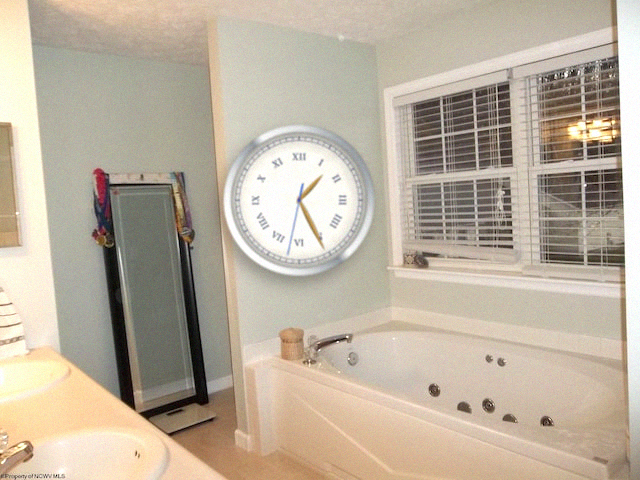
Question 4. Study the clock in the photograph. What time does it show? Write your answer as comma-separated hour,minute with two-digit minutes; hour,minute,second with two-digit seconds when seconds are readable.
1,25,32
